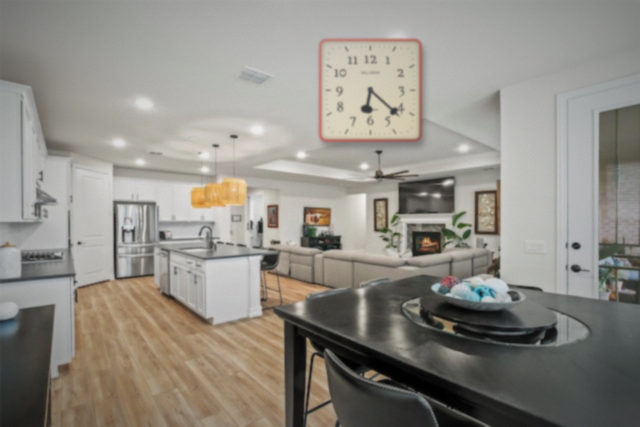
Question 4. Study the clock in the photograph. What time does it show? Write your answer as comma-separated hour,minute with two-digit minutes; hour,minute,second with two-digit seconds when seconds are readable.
6,22
